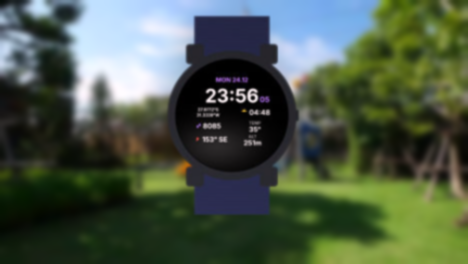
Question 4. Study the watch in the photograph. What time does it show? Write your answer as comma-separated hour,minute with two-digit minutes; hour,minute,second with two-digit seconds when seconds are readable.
23,56
